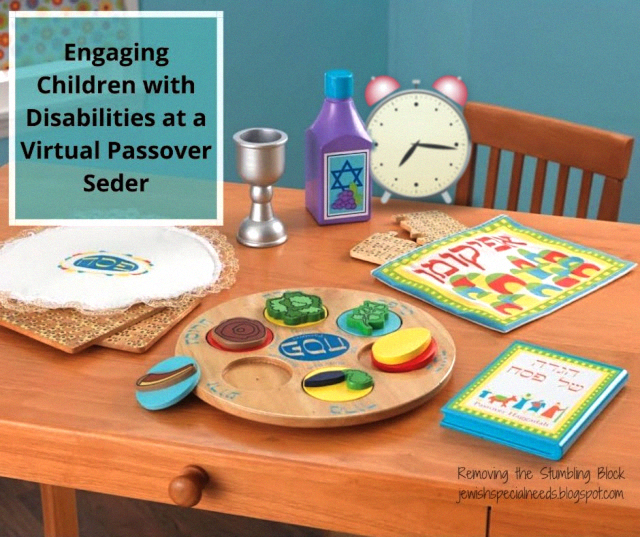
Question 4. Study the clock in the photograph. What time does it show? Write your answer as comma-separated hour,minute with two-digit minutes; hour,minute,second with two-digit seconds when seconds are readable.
7,16
